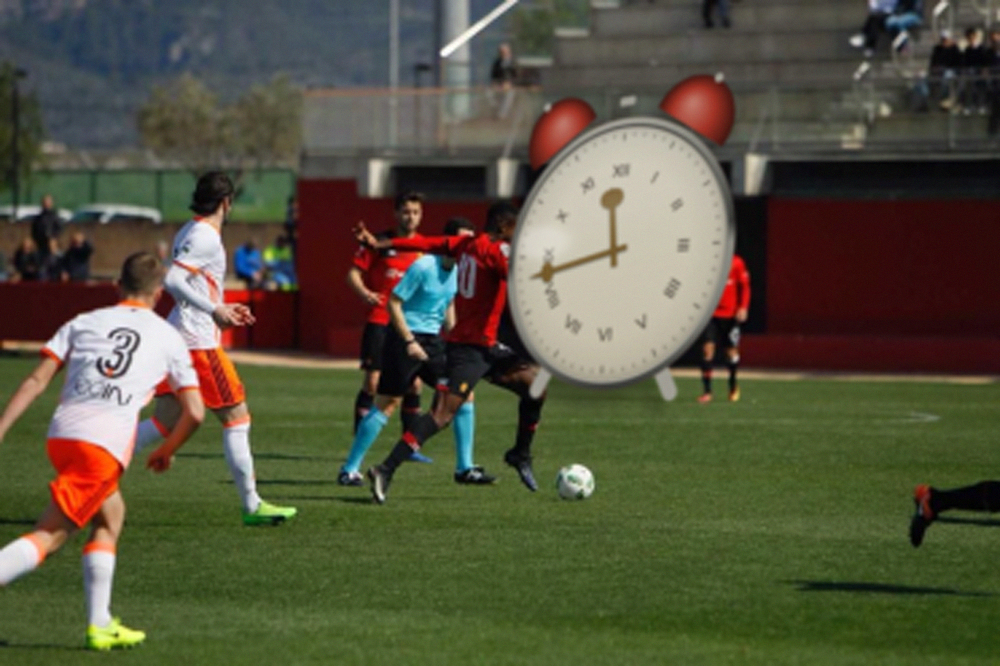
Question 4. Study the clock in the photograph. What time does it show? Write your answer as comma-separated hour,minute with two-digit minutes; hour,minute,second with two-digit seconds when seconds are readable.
11,43
